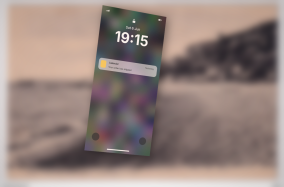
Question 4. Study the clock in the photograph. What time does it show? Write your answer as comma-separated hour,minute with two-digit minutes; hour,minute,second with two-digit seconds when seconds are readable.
19,15
